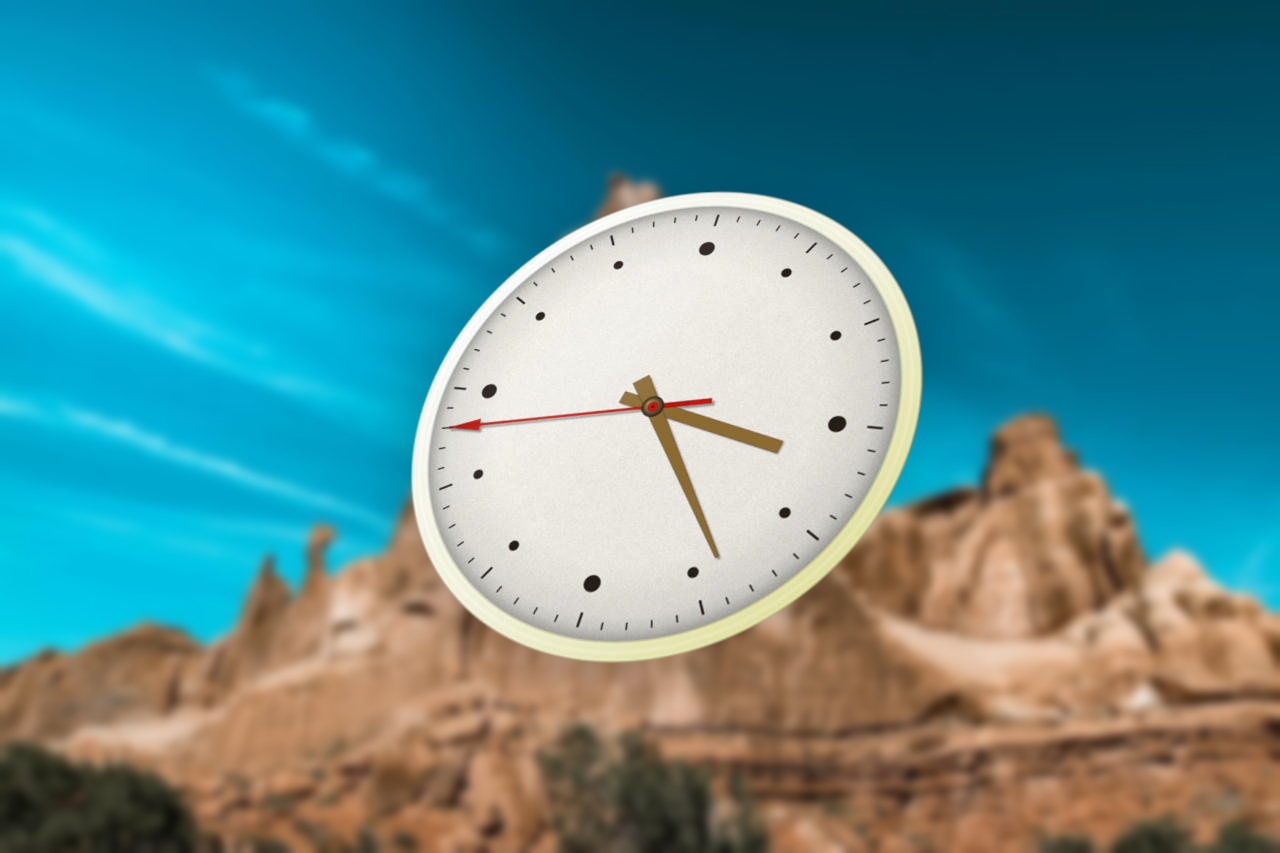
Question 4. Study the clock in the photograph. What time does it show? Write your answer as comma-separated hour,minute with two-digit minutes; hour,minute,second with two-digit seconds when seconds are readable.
3,23,43
